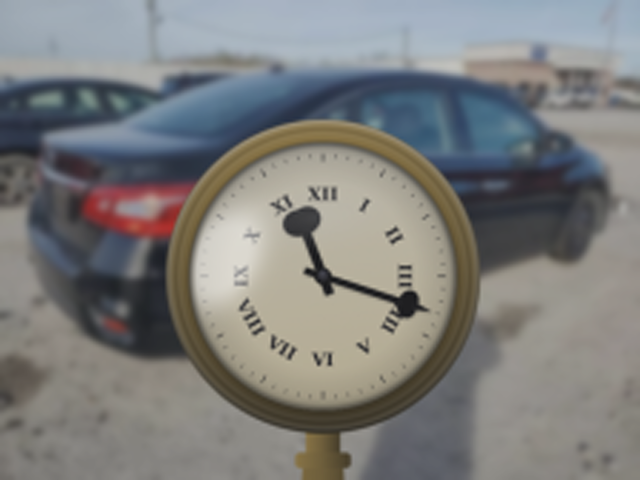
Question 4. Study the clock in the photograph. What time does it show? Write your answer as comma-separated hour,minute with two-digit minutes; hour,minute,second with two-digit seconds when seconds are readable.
11,18
